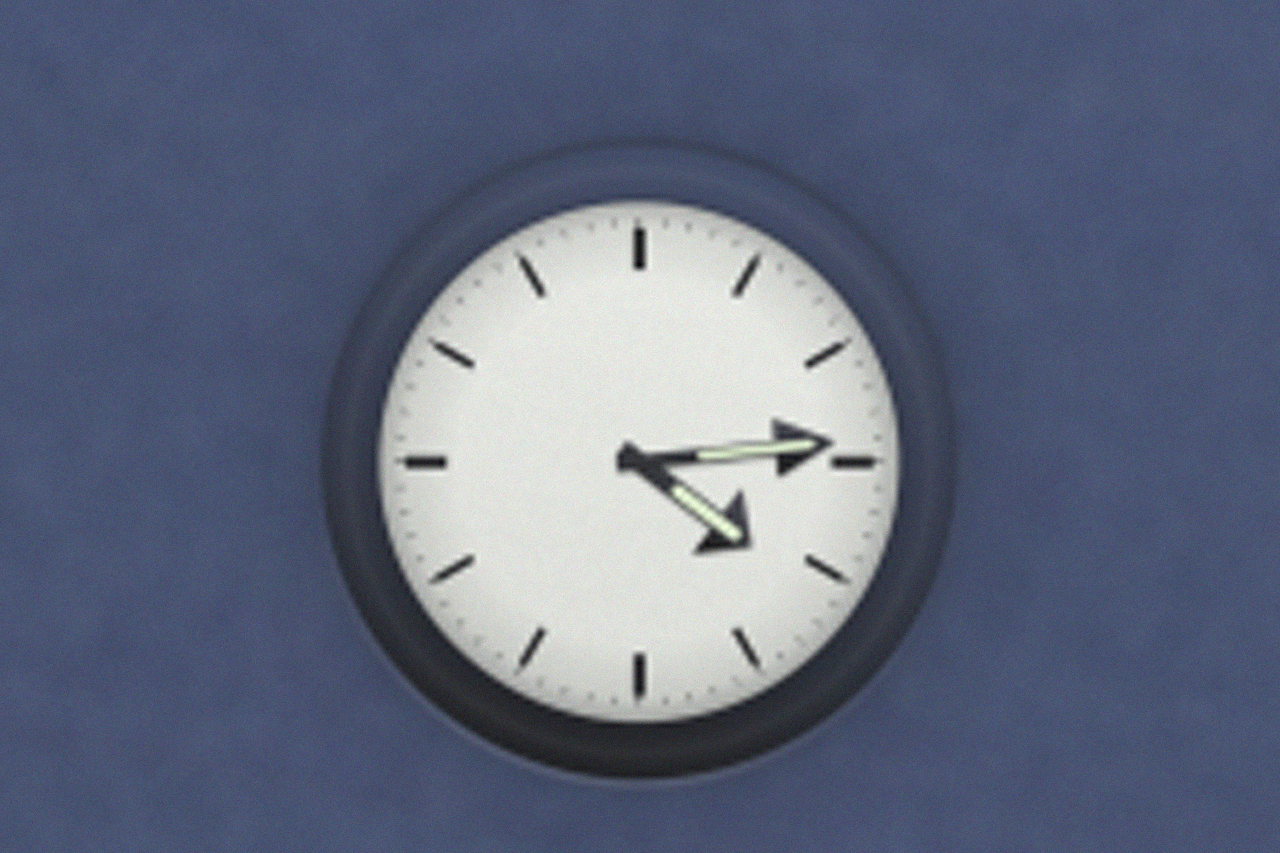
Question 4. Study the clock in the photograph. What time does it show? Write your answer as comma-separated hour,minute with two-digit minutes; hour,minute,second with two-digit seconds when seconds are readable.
4,14
